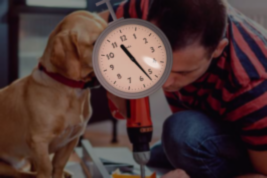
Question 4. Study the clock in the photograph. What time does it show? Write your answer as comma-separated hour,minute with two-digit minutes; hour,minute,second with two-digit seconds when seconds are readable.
11,27
